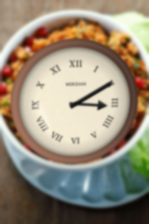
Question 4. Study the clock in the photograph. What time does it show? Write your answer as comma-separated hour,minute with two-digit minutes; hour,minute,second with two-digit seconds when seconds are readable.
3,10
